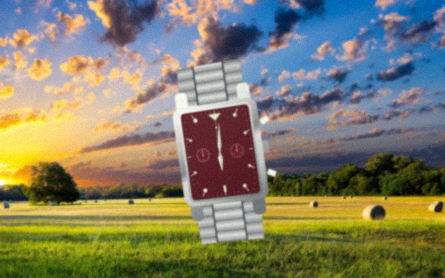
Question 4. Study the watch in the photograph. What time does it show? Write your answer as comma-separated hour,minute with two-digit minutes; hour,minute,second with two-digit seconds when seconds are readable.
6,01
